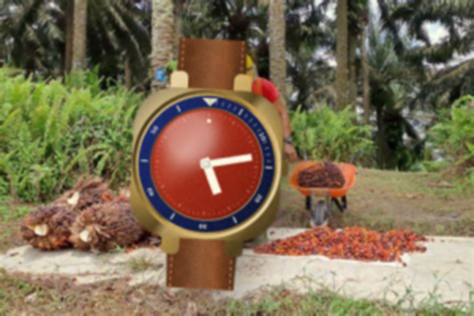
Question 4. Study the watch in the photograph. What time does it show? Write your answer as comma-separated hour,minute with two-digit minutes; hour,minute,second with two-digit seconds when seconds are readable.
5,13
